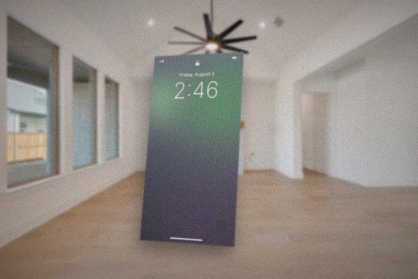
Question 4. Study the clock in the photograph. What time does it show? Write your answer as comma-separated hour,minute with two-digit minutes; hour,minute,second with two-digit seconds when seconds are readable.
2,46
